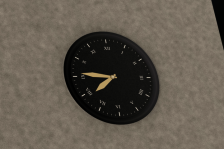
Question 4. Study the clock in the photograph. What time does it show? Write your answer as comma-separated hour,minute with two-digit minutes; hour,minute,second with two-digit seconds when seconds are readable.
7,46
